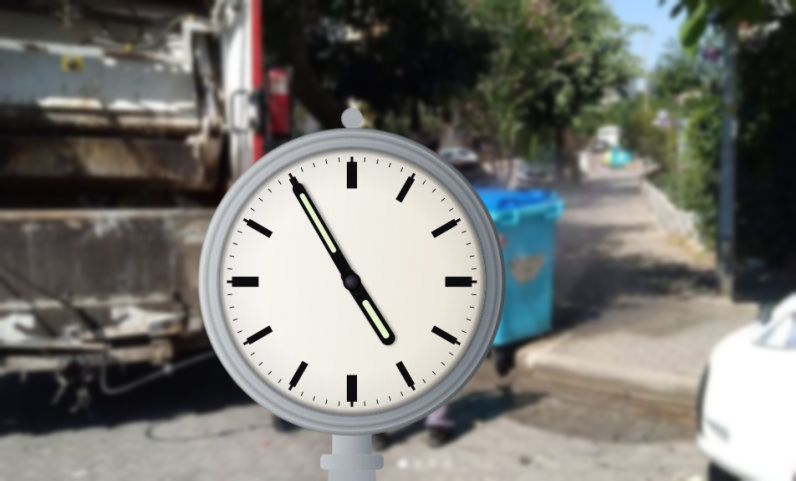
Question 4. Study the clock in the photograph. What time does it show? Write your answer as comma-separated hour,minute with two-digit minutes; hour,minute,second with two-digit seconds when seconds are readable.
4,55
